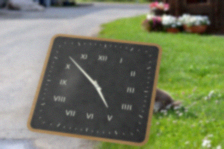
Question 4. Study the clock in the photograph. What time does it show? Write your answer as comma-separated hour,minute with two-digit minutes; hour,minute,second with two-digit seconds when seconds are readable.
4,52
